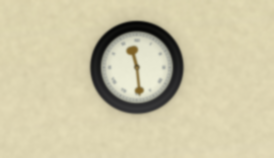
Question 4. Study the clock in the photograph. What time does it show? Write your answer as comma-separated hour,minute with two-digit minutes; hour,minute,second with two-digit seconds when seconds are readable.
11,29
